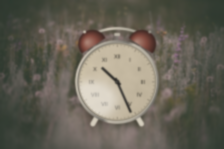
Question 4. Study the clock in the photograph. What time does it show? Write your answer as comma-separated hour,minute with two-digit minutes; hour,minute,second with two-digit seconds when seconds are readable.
10,26
